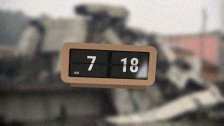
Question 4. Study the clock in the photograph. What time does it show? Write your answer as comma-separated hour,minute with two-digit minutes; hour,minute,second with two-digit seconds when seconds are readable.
7,18
